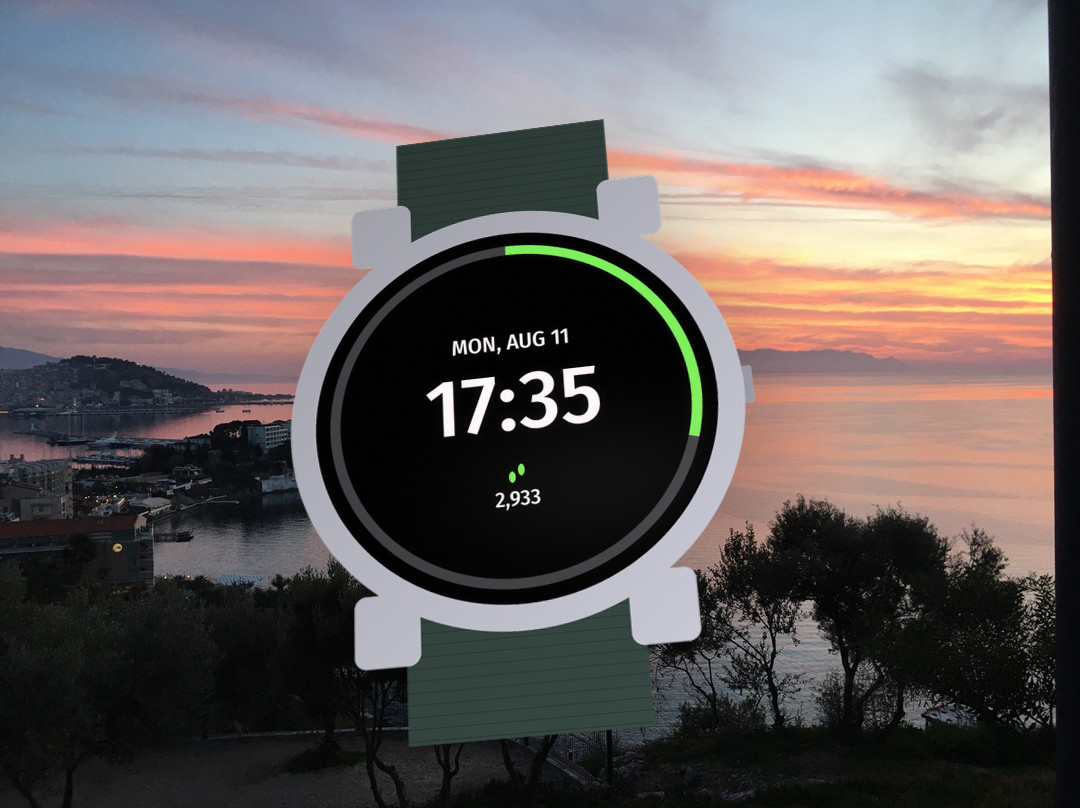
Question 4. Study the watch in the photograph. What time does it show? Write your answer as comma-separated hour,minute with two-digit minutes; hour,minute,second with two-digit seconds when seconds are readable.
17,35
